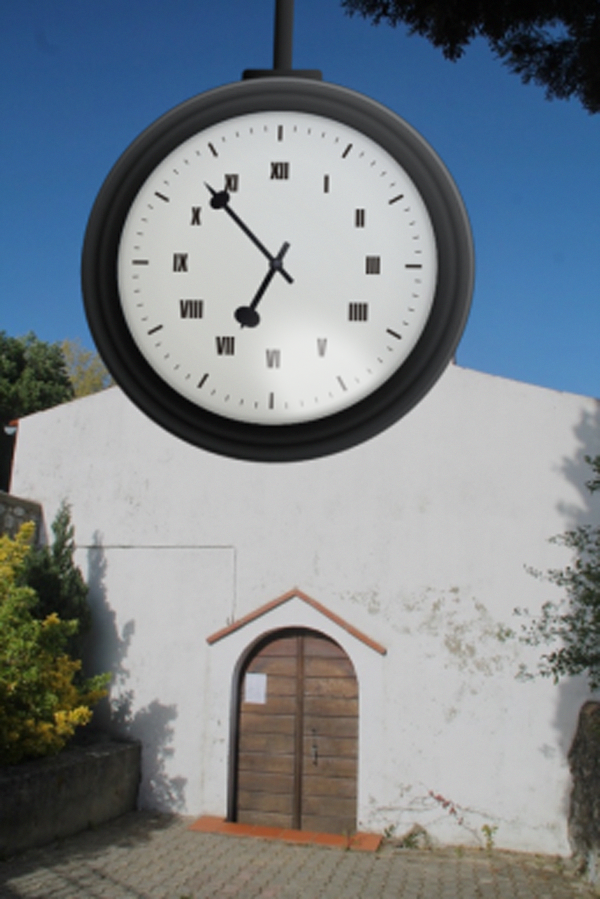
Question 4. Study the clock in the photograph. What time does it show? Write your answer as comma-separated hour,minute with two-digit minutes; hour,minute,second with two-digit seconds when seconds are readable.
6,53
